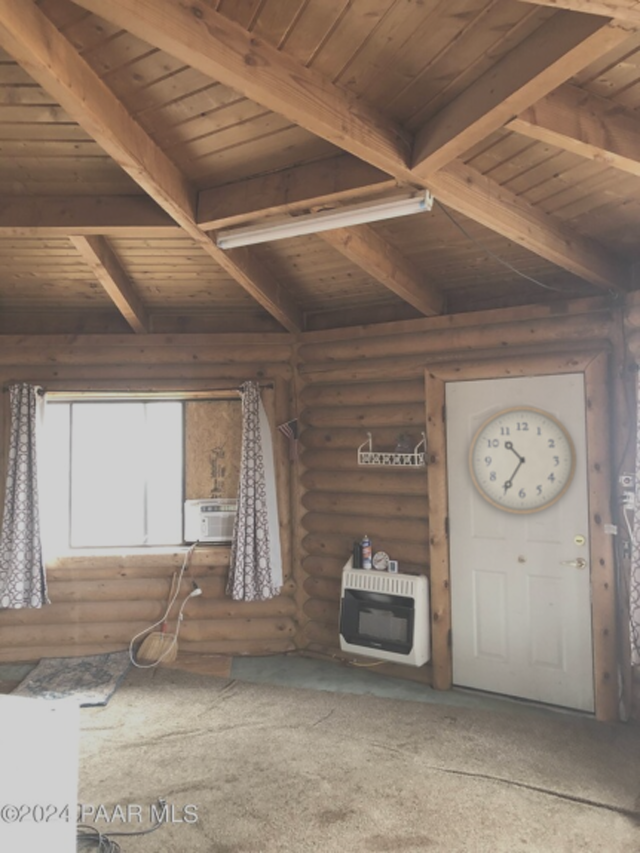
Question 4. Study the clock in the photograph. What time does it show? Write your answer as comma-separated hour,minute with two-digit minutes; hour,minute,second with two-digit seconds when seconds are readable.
10,35
